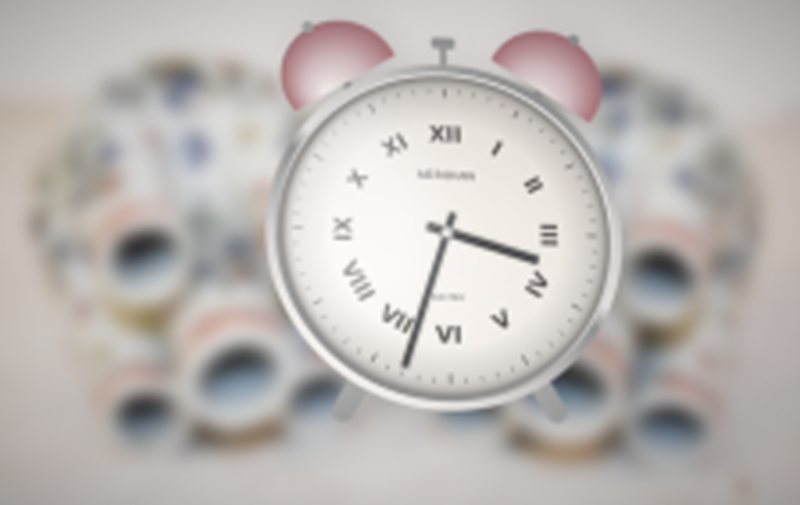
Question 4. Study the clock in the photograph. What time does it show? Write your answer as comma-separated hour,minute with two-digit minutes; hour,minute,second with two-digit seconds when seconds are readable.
3,33
